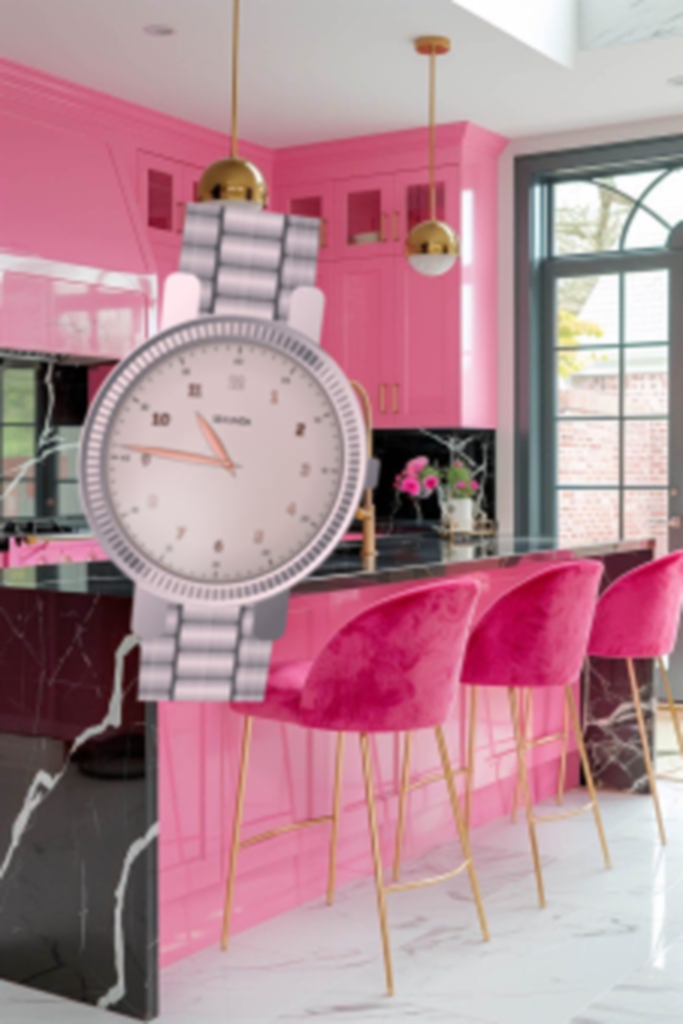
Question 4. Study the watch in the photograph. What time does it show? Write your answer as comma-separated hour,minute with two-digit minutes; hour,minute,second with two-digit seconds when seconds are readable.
10,46
